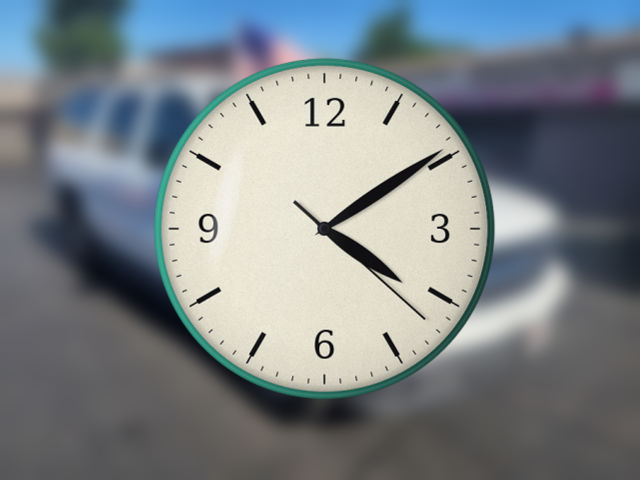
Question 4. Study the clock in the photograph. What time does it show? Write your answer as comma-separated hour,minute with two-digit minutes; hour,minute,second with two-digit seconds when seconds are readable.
4,09,22
